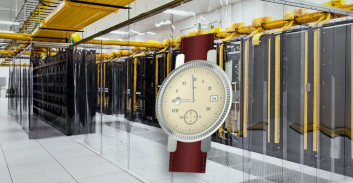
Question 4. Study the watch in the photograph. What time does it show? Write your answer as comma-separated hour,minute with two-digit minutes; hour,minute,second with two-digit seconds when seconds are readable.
8,59
